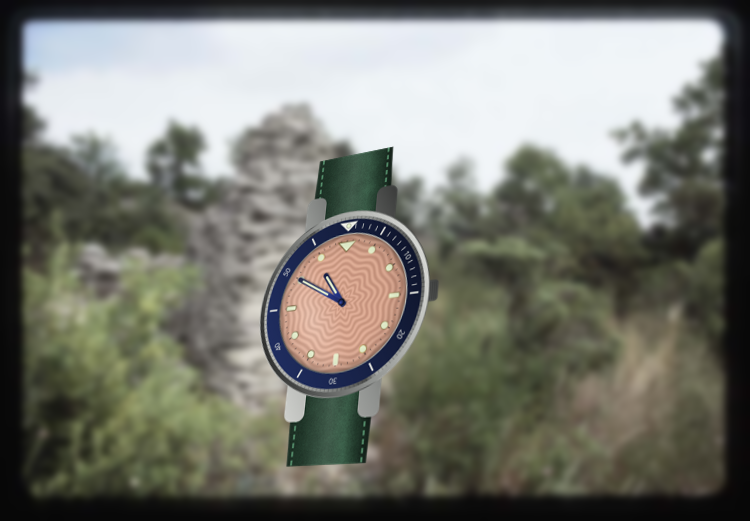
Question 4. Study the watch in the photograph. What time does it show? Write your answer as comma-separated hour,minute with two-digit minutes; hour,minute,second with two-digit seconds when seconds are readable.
10,50
